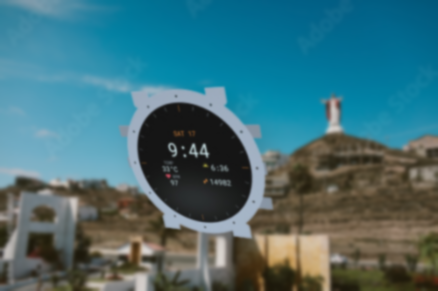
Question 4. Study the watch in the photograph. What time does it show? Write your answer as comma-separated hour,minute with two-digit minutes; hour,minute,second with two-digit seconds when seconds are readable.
9,44
